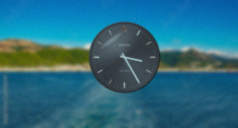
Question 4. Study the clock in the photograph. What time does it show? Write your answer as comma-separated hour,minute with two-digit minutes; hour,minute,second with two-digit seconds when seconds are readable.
3,25
